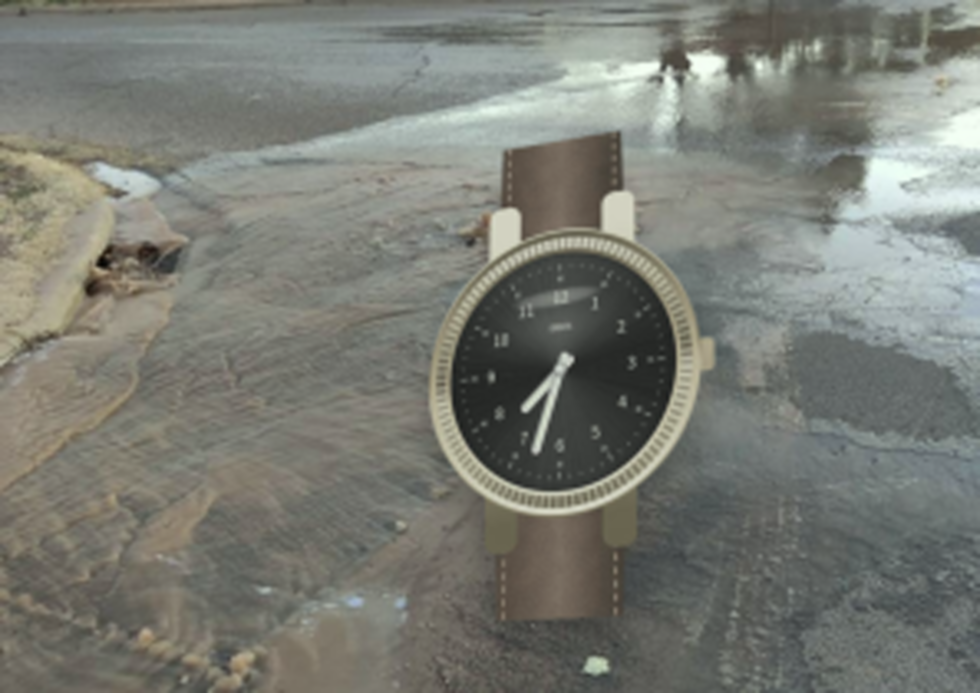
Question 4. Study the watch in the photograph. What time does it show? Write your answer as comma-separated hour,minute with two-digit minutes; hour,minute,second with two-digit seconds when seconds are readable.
7,33
